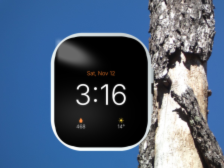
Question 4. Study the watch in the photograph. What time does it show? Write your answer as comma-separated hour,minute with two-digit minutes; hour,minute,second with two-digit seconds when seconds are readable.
3,16
